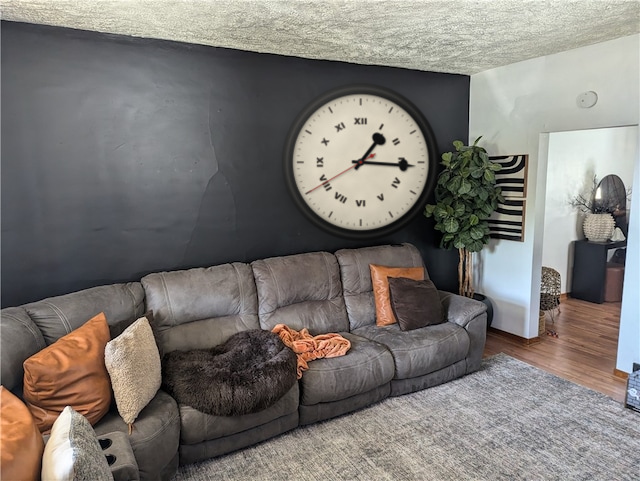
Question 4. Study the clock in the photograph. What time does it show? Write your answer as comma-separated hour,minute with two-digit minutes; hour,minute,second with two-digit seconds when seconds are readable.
1,15,40
